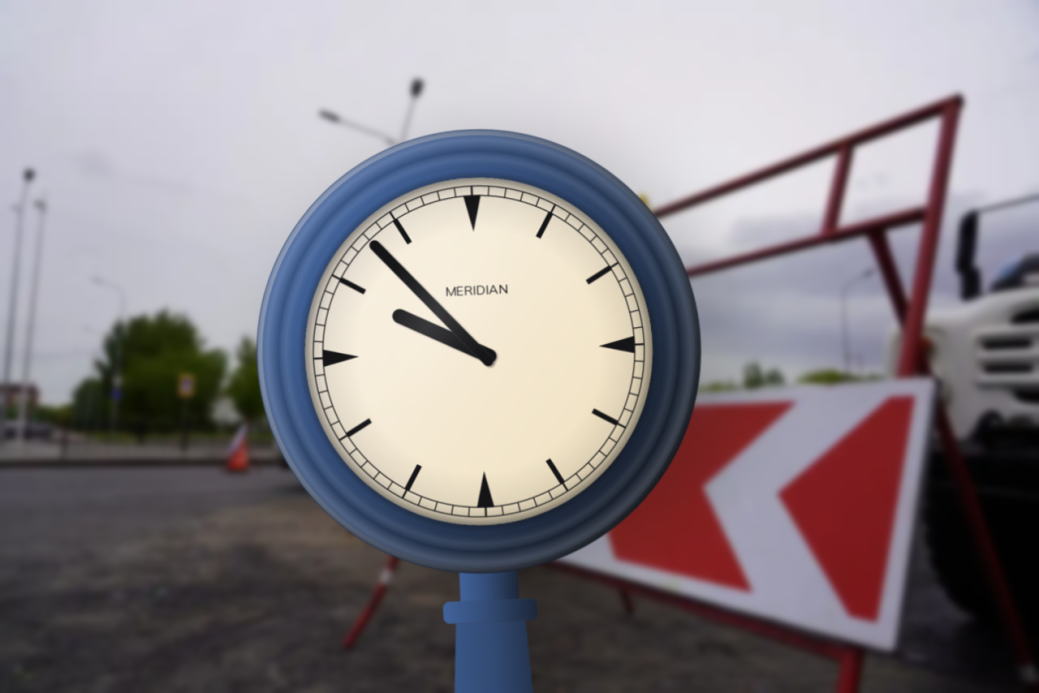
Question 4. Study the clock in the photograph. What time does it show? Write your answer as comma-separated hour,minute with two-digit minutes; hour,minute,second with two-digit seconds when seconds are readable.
9,53
